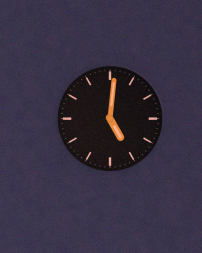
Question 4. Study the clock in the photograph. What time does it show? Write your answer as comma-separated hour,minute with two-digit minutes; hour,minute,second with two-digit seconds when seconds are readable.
5,01
